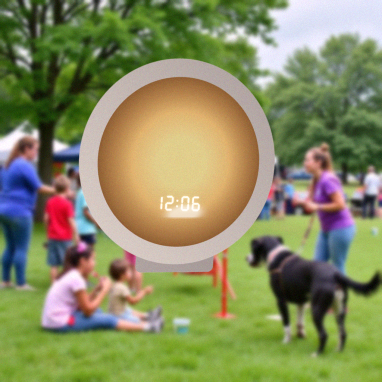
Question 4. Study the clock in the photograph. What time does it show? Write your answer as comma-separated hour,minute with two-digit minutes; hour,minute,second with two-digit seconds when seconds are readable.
12,06
